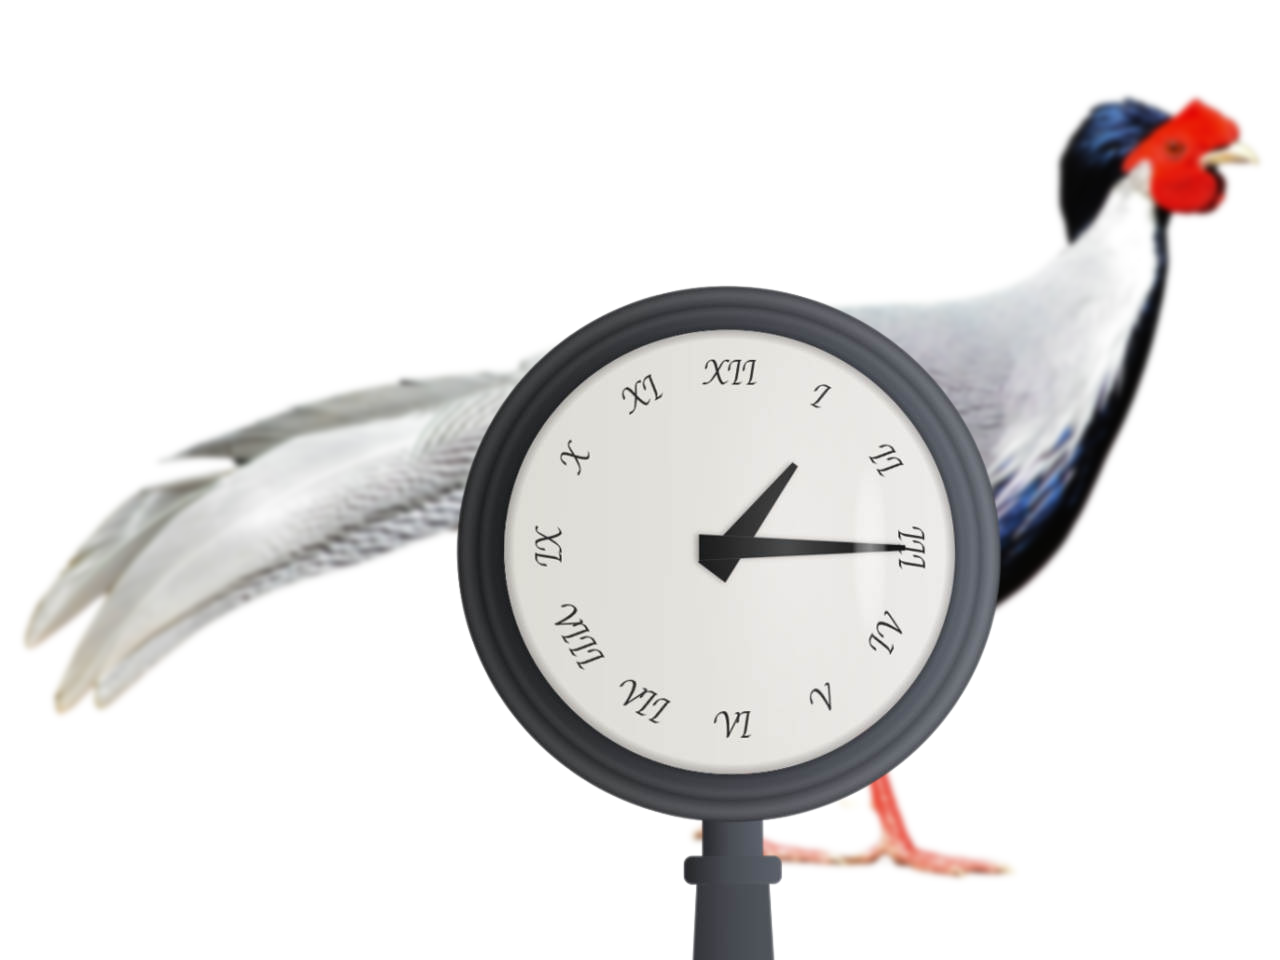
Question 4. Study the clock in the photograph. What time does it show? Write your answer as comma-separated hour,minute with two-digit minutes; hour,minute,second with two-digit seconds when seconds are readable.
1,15
